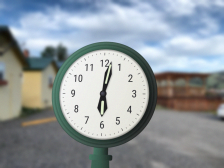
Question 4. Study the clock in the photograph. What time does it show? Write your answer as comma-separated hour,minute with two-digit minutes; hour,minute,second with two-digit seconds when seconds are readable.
6,02
